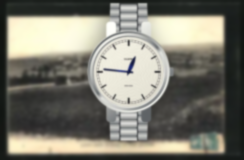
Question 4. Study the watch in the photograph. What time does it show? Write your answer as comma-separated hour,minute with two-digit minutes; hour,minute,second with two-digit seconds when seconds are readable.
12,46
